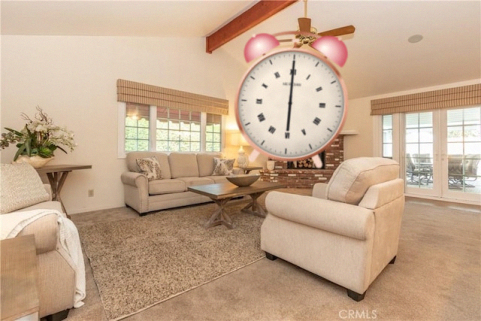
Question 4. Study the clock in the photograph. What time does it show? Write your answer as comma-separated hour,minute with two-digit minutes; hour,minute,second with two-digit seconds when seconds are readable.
6,00
